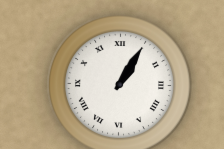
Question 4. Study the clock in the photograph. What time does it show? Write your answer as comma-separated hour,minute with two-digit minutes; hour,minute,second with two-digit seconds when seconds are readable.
1,05
